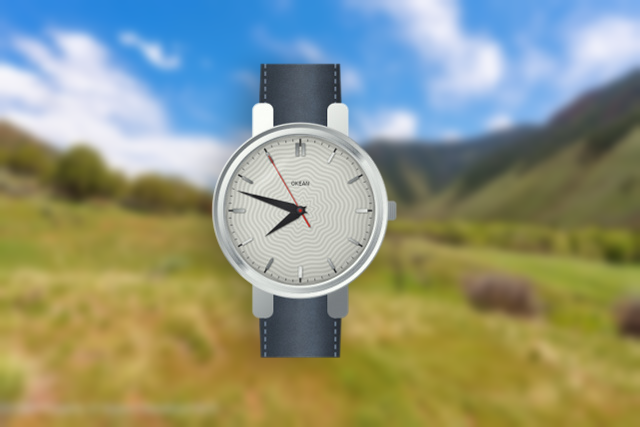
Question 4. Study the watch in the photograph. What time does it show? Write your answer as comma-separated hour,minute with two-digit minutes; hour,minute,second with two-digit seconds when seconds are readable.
7,47,55
